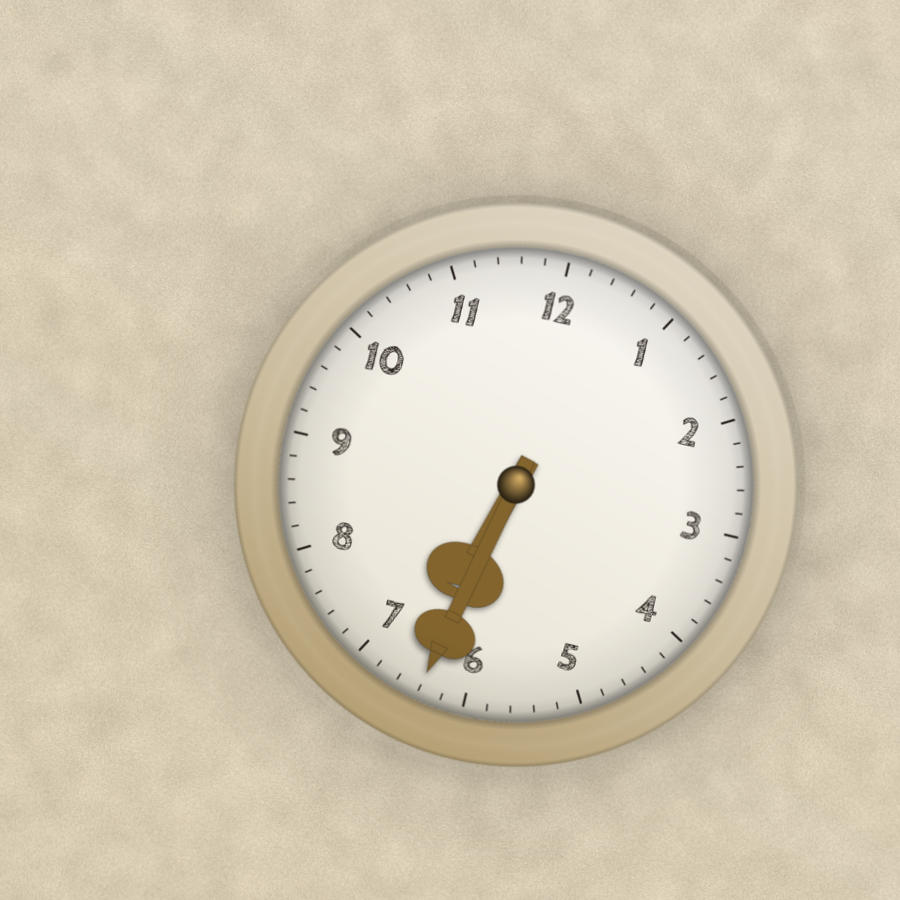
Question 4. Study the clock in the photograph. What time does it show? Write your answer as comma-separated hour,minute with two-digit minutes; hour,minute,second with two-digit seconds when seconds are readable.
6,32
